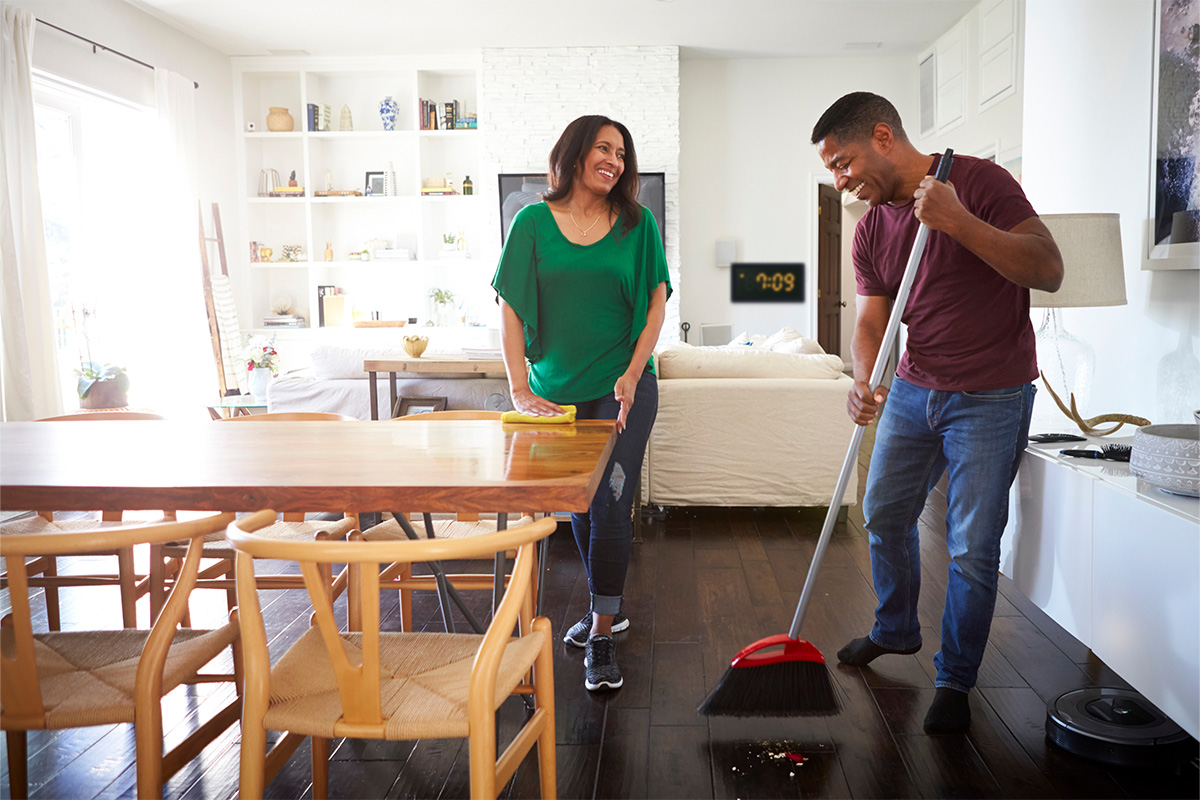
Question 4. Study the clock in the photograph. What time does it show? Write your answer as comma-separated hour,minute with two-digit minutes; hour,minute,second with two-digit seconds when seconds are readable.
7,09
